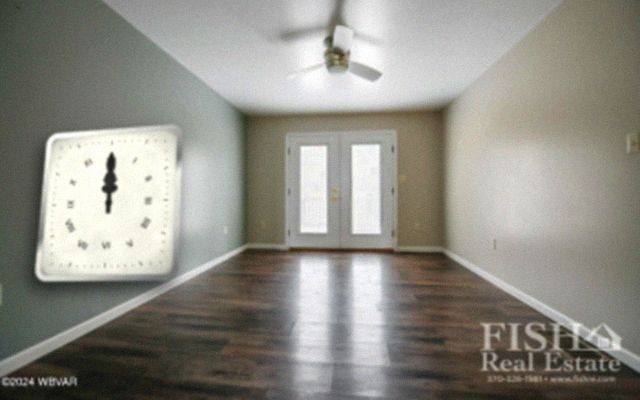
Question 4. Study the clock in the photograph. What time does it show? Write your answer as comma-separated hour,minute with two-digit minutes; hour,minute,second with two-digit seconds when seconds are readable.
12,00
